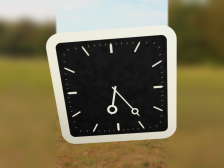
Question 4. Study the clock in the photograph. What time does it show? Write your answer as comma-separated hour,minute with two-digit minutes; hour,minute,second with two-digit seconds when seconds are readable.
6,24
